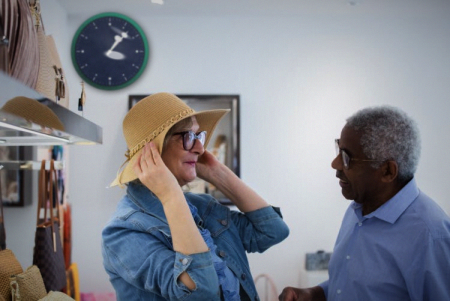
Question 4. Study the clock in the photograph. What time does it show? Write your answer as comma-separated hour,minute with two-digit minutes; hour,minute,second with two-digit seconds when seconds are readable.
1,07
